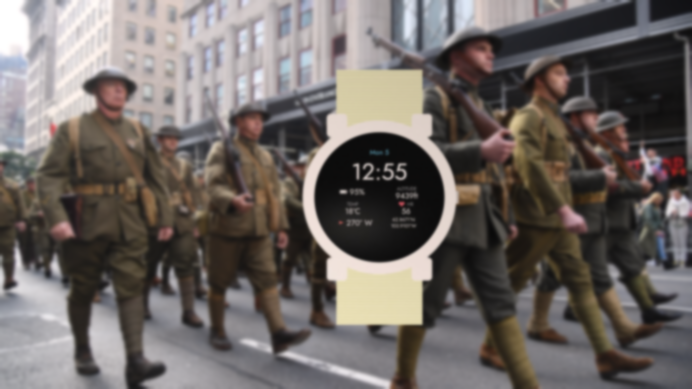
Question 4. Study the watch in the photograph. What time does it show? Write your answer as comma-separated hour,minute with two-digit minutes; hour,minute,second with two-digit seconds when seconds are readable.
12,55
